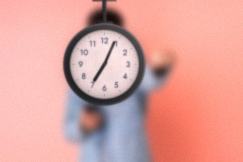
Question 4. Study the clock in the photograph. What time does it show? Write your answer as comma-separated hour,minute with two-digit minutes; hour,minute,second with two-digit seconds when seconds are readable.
7,04
